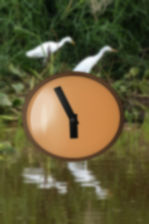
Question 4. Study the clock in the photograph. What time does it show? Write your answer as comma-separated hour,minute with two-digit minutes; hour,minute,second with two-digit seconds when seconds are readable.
5,56
